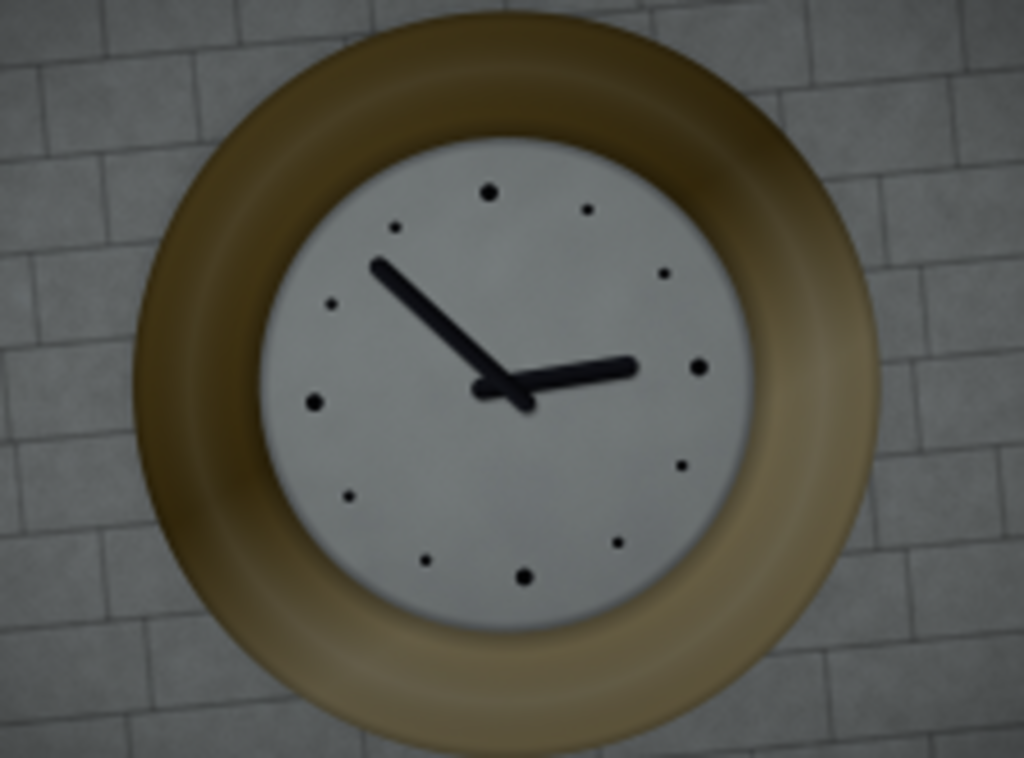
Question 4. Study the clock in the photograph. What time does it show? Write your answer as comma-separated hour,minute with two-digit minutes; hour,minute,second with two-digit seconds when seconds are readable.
2,53
